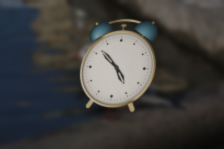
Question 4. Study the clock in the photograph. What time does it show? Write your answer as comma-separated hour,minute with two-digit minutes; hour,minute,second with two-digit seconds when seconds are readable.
4,52
